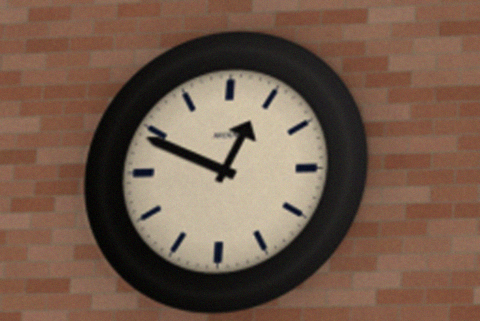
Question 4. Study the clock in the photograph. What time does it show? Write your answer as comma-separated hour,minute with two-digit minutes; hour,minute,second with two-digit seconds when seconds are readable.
12,49
